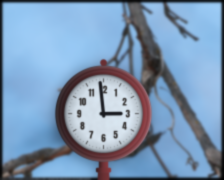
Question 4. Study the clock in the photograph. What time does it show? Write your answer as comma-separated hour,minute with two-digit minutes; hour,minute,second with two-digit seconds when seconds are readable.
2,59
